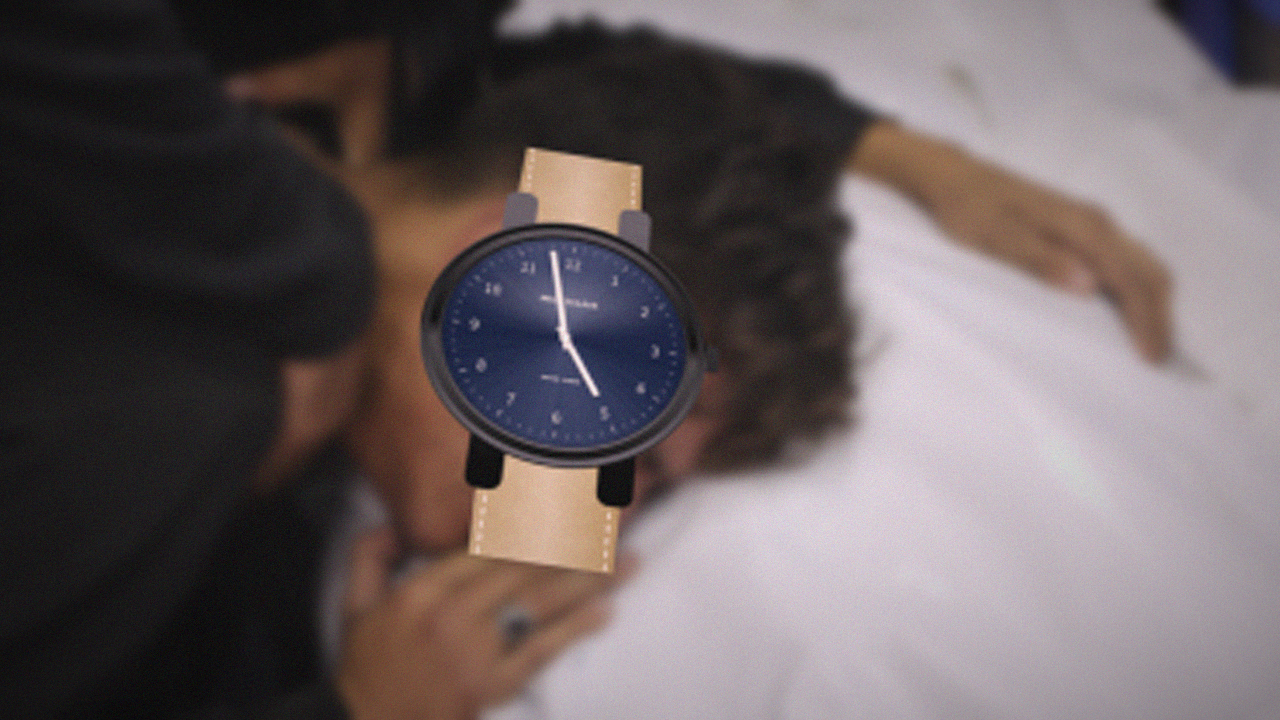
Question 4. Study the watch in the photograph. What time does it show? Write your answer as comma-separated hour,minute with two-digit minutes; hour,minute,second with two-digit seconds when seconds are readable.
4,58
